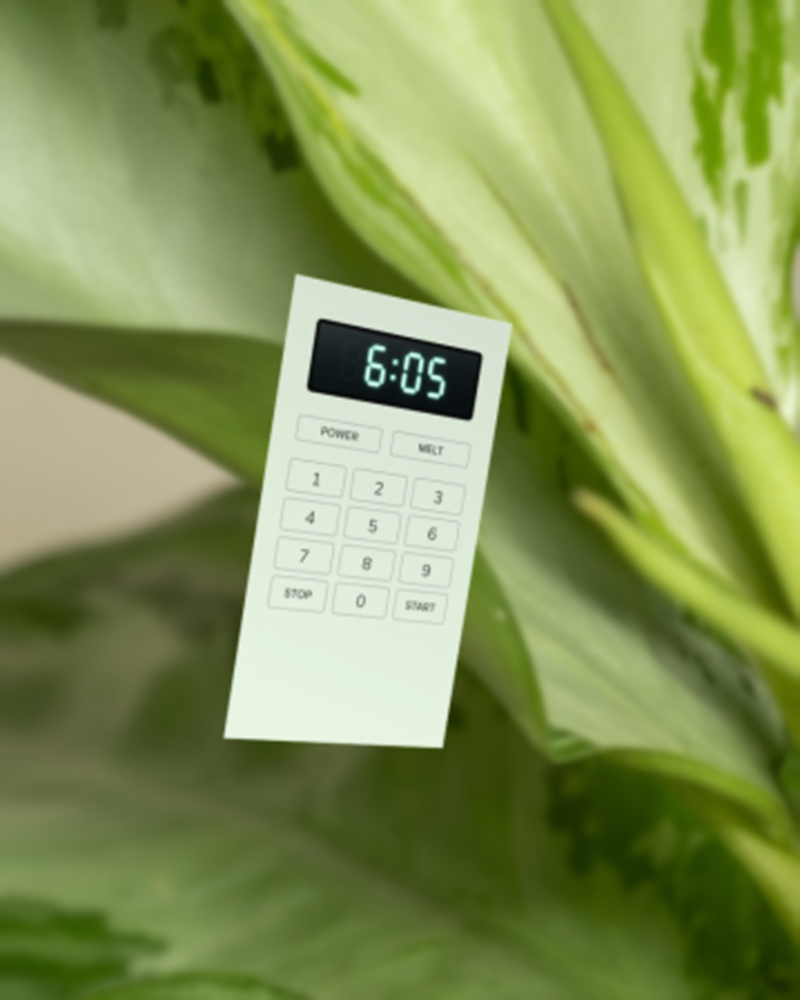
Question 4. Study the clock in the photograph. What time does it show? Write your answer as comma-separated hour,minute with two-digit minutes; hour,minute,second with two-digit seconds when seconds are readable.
6,05
